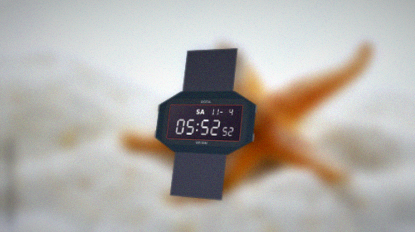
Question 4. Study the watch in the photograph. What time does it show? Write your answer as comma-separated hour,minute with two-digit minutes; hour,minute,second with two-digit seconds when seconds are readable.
5,52,52
